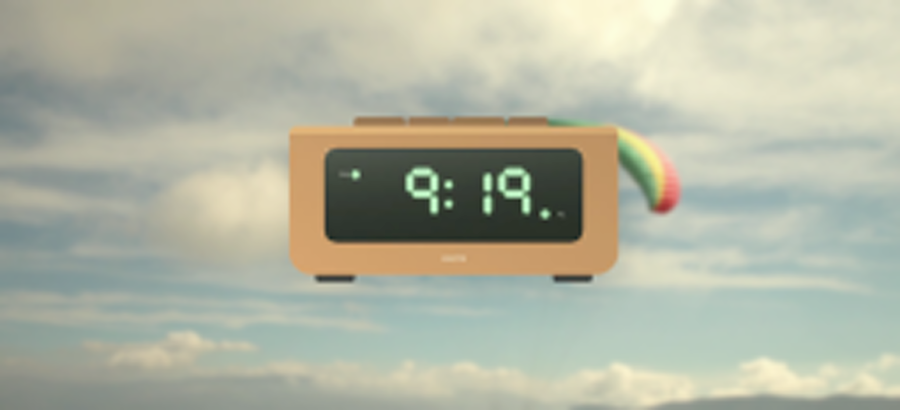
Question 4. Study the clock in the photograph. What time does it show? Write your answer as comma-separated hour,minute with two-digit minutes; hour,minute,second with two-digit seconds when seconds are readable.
9,19
